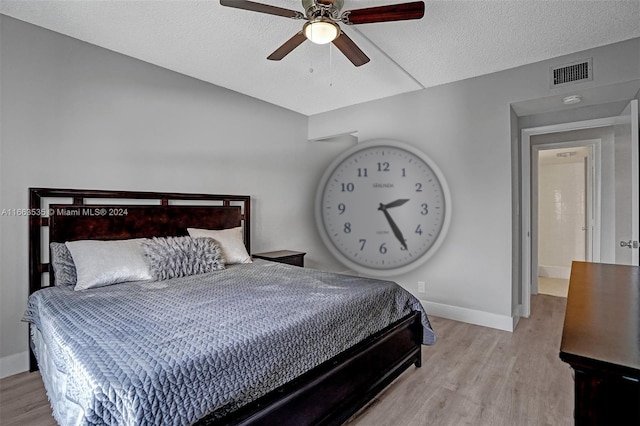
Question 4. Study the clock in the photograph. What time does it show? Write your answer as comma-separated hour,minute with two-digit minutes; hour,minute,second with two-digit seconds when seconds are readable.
2,25
